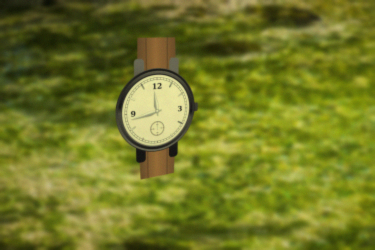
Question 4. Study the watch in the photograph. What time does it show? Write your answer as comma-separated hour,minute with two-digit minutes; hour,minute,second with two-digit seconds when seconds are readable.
11,43
